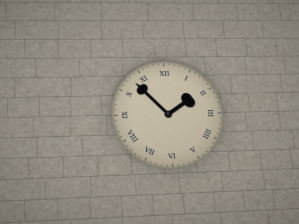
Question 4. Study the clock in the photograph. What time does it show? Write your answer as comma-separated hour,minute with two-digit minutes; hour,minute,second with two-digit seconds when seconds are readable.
1,53
